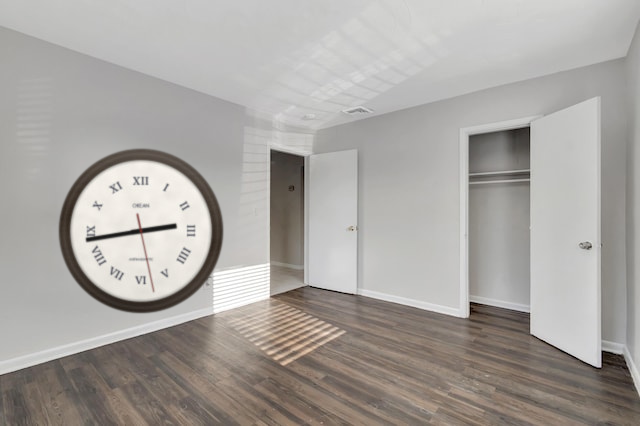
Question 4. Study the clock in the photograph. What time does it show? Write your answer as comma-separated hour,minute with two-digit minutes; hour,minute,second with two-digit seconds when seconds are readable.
2,43,28
